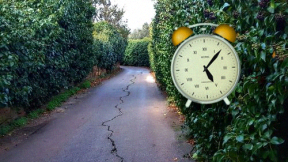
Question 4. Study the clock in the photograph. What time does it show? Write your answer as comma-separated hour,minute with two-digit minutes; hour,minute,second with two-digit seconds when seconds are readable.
5,07
